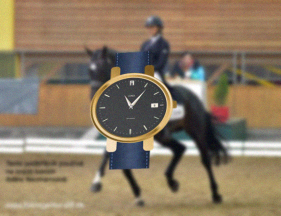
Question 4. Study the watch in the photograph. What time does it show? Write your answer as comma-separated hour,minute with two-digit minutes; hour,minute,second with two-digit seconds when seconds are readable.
11,06
